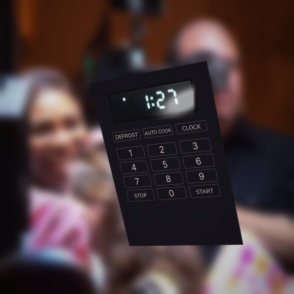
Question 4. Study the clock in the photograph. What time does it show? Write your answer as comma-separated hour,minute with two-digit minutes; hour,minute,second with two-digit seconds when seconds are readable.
1,27
